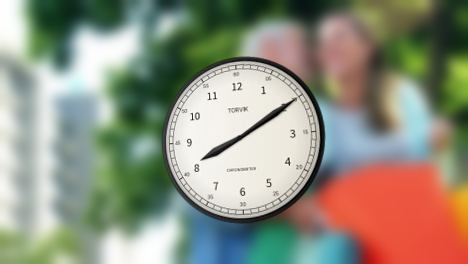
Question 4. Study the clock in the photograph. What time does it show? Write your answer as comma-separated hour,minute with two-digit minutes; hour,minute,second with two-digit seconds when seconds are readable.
8,10
